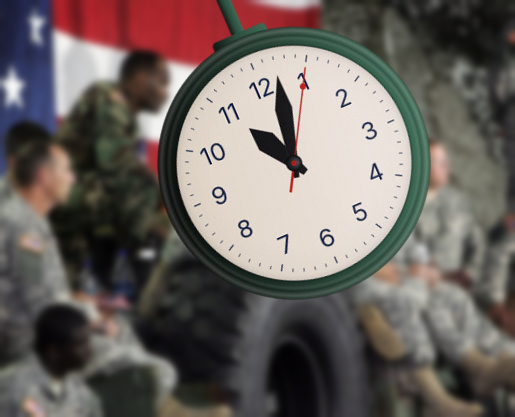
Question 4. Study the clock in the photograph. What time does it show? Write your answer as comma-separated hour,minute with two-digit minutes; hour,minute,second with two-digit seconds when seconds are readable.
11,02,05
